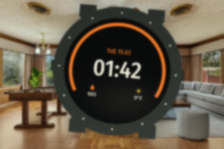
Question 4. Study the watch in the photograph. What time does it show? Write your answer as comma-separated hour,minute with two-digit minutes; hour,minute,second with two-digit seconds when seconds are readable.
1,42
